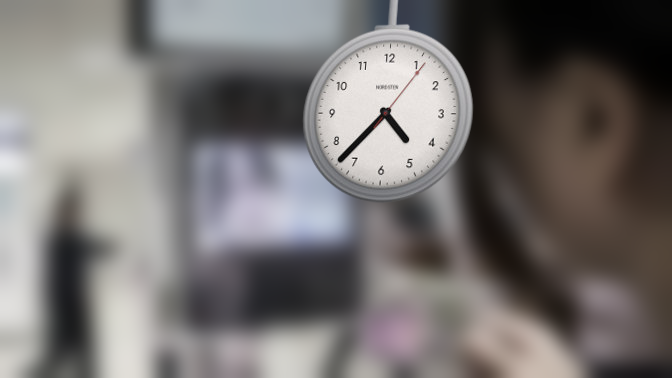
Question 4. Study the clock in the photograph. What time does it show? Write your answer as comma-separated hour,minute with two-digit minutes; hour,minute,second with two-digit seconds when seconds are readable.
4,37,06
